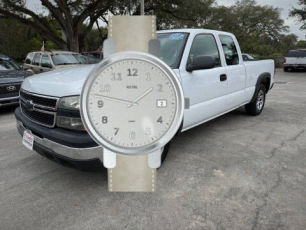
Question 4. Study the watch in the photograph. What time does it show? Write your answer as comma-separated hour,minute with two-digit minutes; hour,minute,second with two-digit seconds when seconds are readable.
1,47
